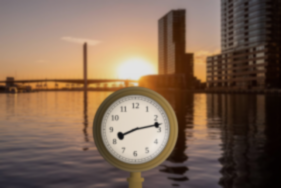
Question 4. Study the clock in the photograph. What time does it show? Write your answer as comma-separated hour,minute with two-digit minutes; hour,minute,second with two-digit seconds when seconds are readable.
8,13
